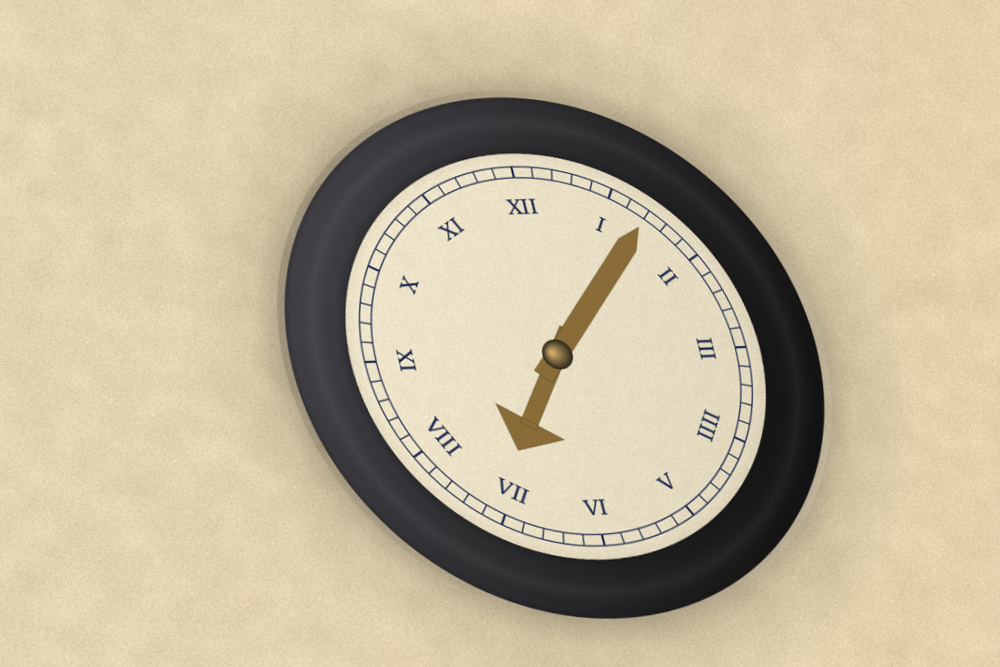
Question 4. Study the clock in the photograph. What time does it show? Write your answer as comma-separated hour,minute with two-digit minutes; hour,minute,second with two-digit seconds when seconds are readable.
7,07
